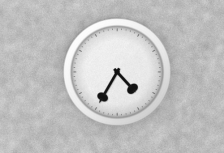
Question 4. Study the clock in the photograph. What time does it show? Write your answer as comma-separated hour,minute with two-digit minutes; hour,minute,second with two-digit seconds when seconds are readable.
4,35
